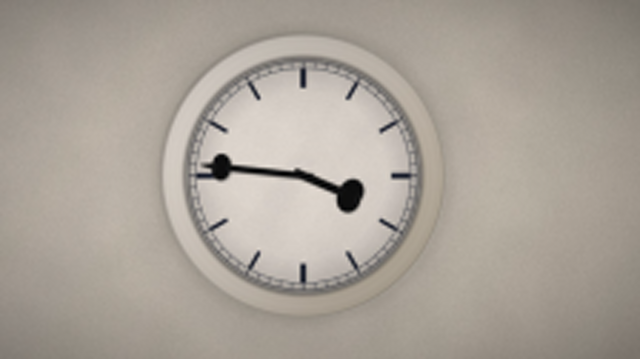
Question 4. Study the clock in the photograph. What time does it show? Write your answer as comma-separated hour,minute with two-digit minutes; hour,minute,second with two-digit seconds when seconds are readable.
3,46
